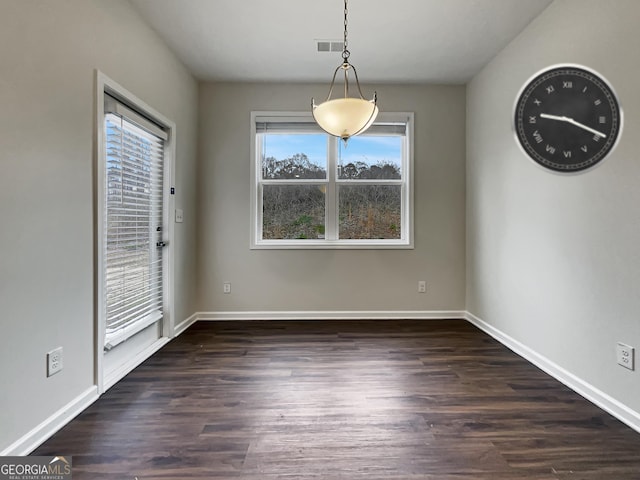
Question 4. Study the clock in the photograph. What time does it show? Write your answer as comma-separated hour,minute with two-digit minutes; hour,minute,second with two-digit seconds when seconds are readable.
9,19
